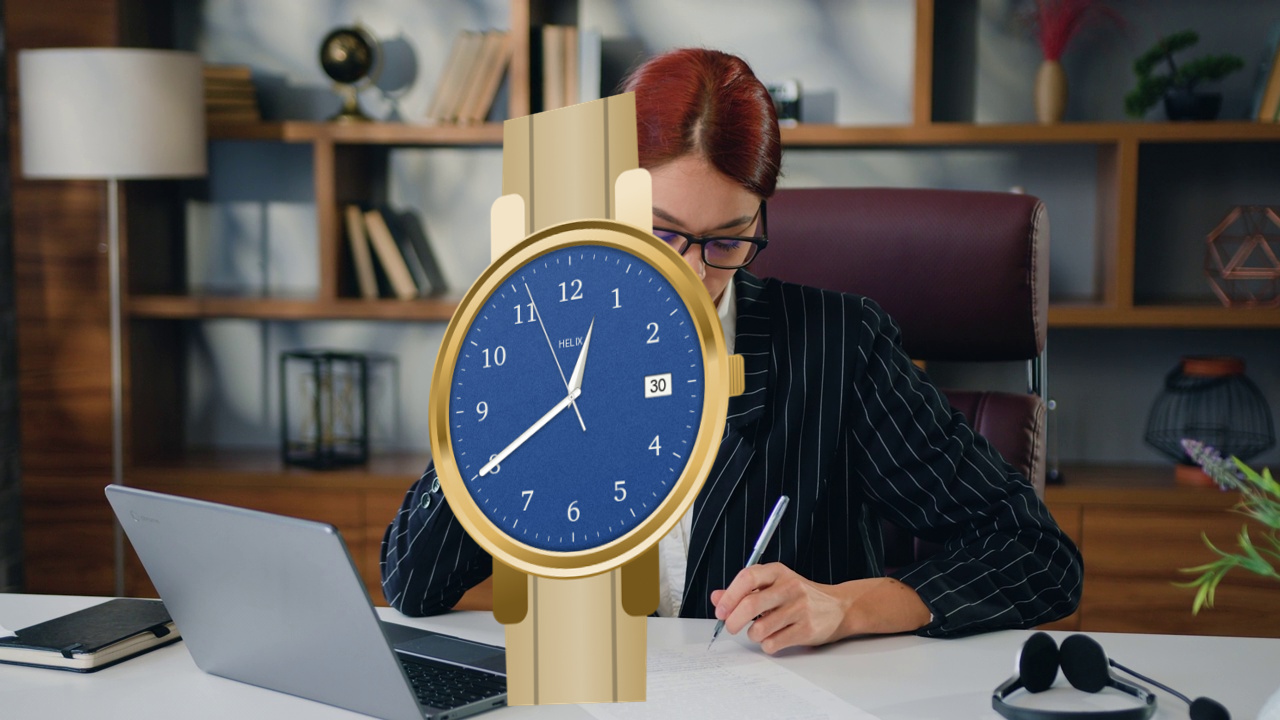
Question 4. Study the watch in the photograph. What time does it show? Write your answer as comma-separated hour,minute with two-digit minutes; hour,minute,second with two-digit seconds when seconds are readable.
12,39,56
